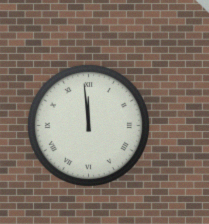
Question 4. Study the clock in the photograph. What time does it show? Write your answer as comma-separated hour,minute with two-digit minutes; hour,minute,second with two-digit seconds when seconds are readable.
11,59
